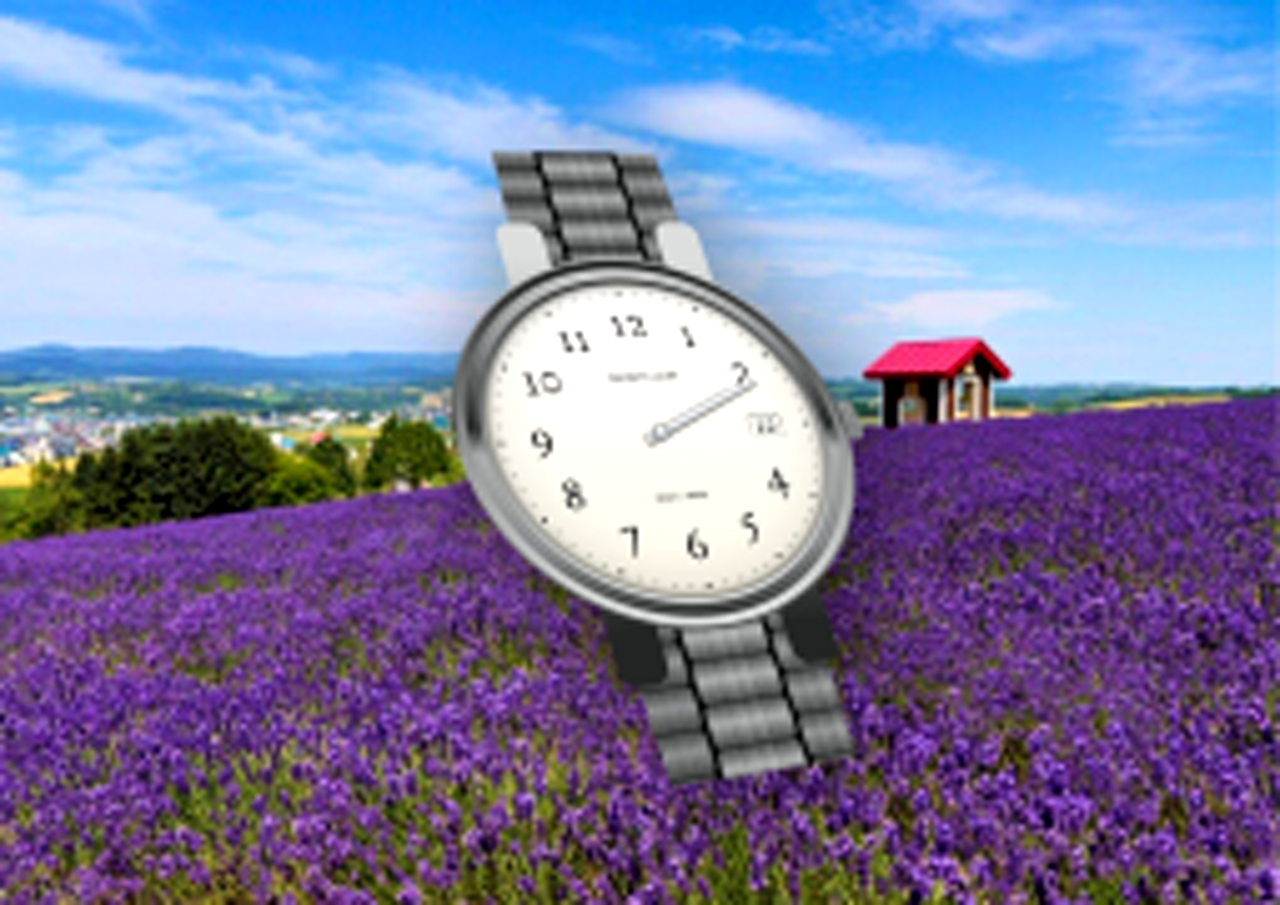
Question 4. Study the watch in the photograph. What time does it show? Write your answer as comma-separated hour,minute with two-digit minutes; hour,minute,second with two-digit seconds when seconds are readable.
2,11
